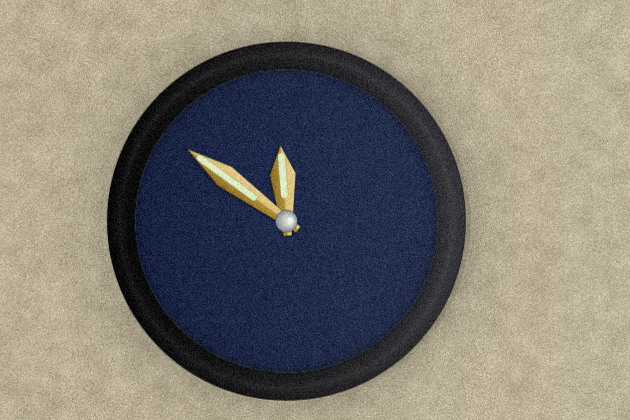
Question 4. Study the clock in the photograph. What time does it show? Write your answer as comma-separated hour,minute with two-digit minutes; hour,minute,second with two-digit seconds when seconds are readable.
11,51
